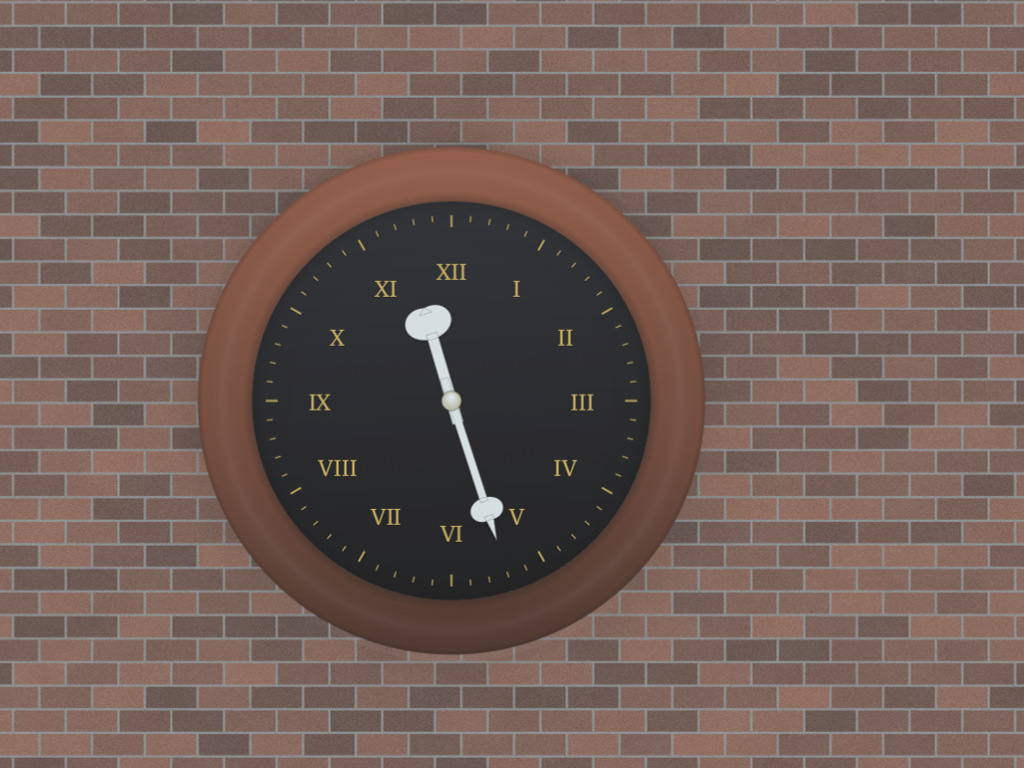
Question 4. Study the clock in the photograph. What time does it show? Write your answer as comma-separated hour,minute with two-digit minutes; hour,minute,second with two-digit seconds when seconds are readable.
11,27
